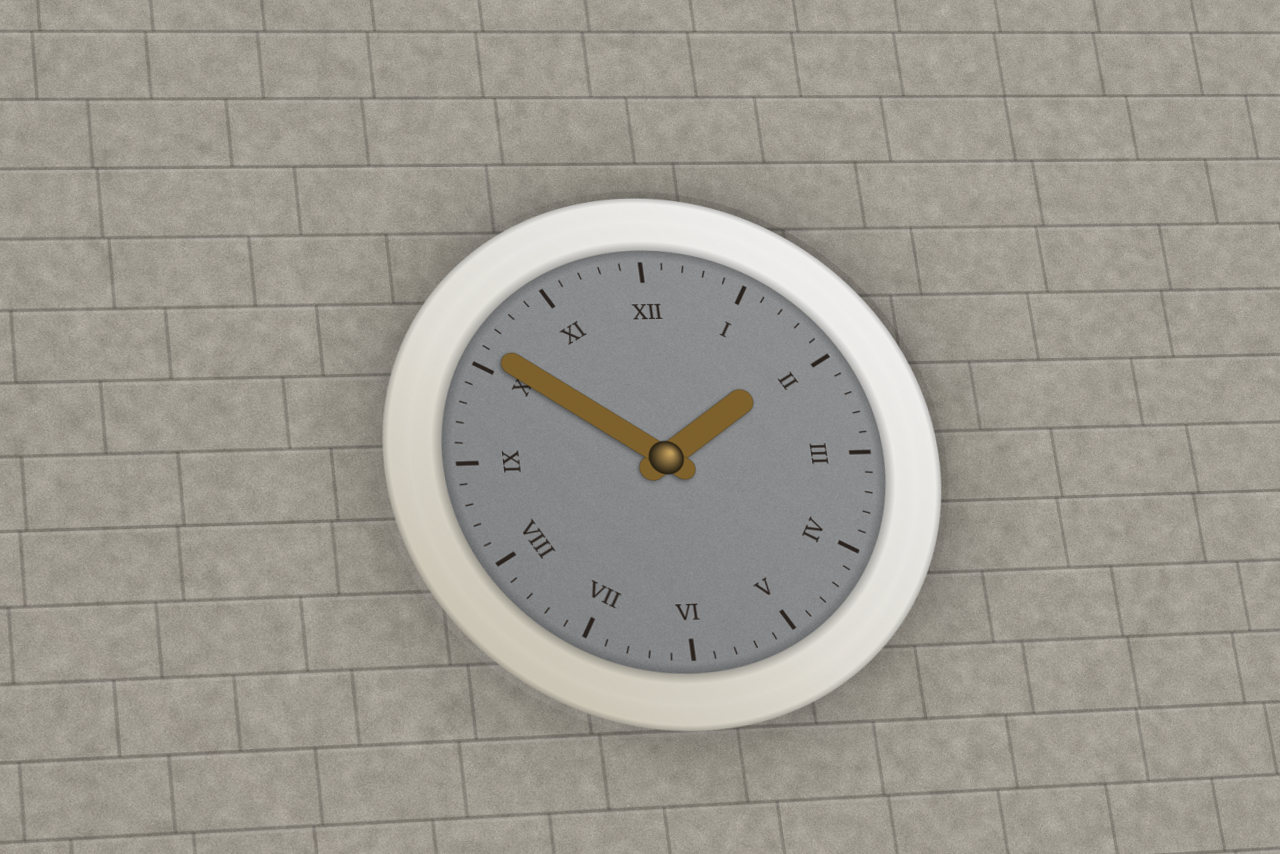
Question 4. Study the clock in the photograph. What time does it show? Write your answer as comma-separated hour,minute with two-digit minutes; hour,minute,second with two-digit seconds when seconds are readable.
1,51
